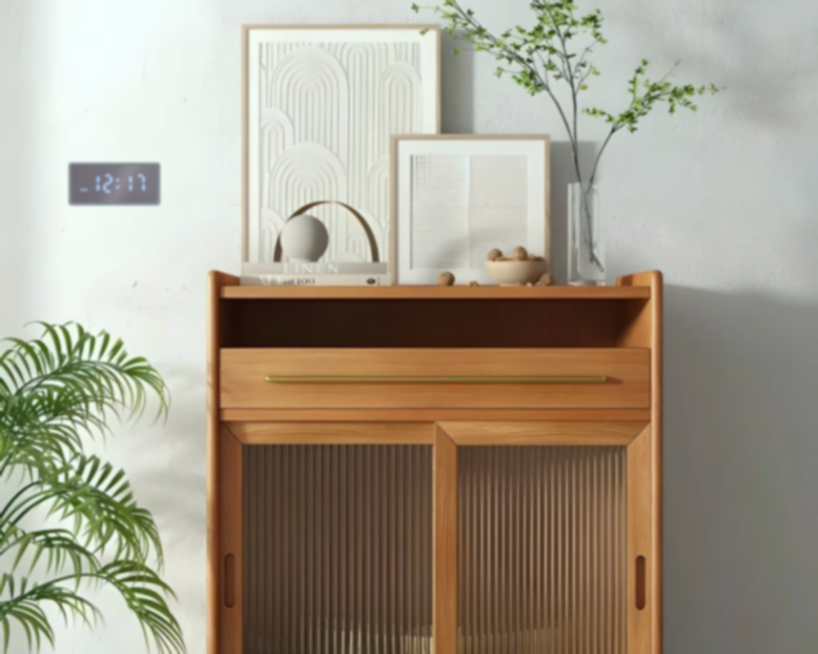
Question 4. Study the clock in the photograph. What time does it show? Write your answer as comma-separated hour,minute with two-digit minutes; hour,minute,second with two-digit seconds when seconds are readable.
12,17
